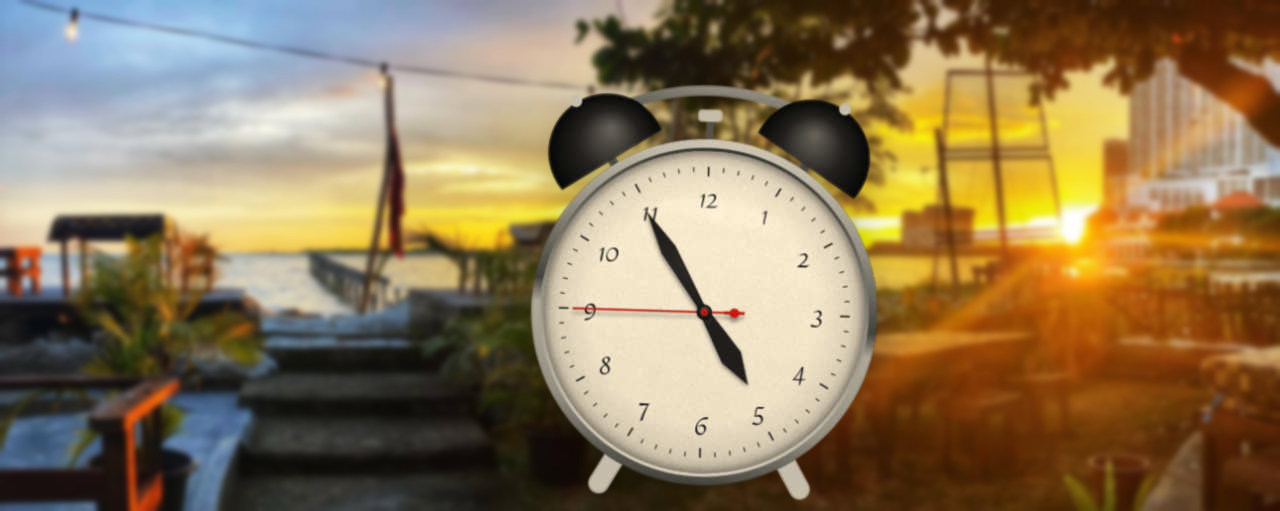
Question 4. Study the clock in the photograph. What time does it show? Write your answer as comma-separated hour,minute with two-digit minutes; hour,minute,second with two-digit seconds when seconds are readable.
4,54,45
